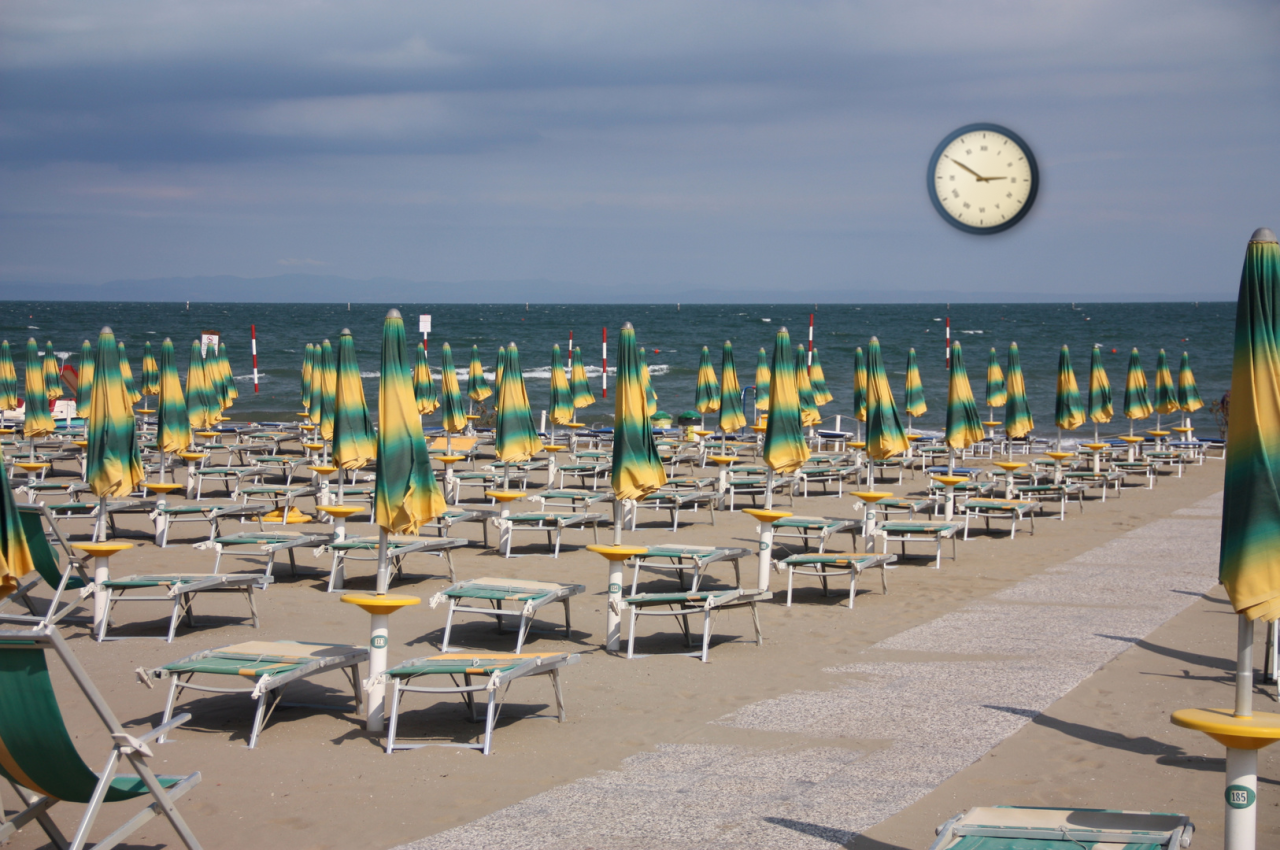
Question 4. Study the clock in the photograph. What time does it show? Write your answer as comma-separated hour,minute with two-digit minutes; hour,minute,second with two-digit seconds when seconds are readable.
2,50
